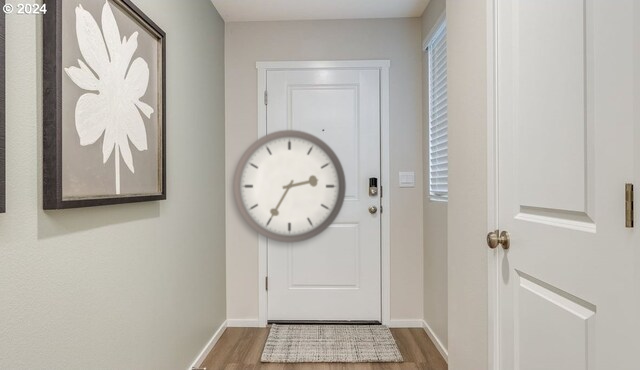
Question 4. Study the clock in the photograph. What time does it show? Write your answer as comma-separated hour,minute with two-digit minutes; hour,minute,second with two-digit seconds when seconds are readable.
2,35
